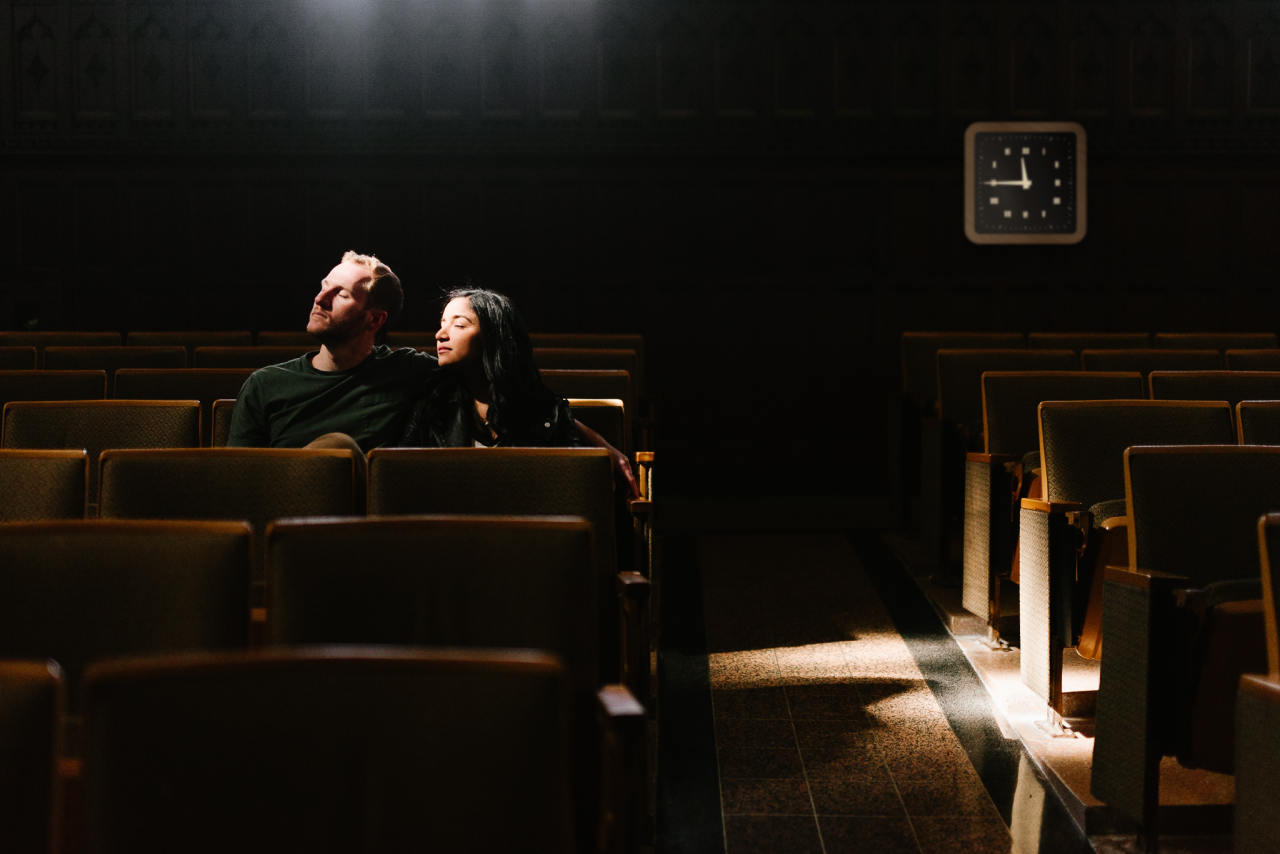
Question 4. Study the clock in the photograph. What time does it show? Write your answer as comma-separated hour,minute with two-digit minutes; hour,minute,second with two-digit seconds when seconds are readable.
11,45
